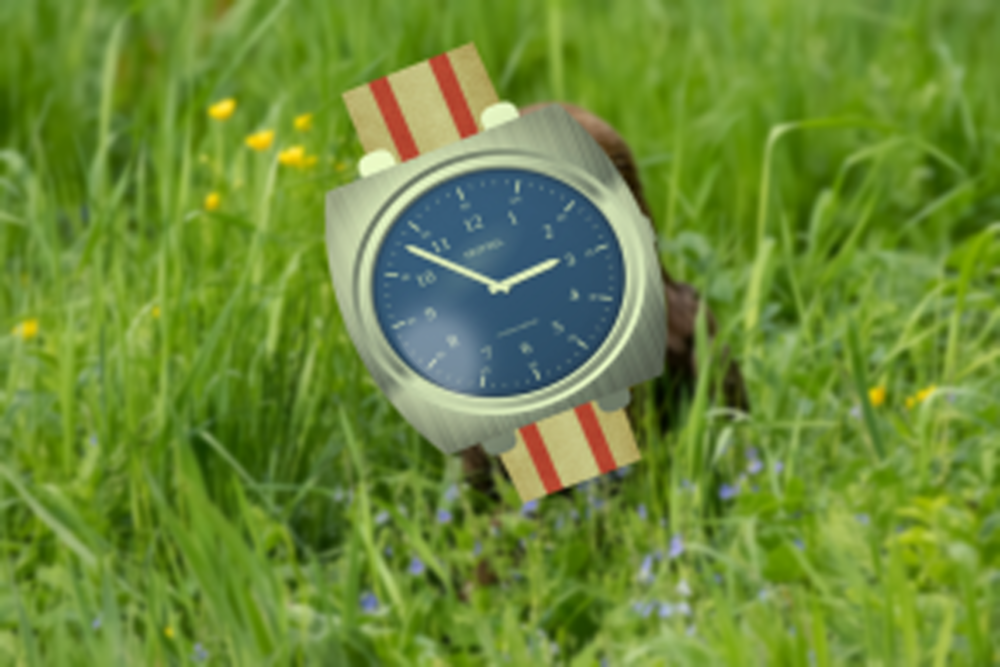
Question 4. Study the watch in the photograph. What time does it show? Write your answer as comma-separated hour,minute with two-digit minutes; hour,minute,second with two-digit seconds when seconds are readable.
2,53
